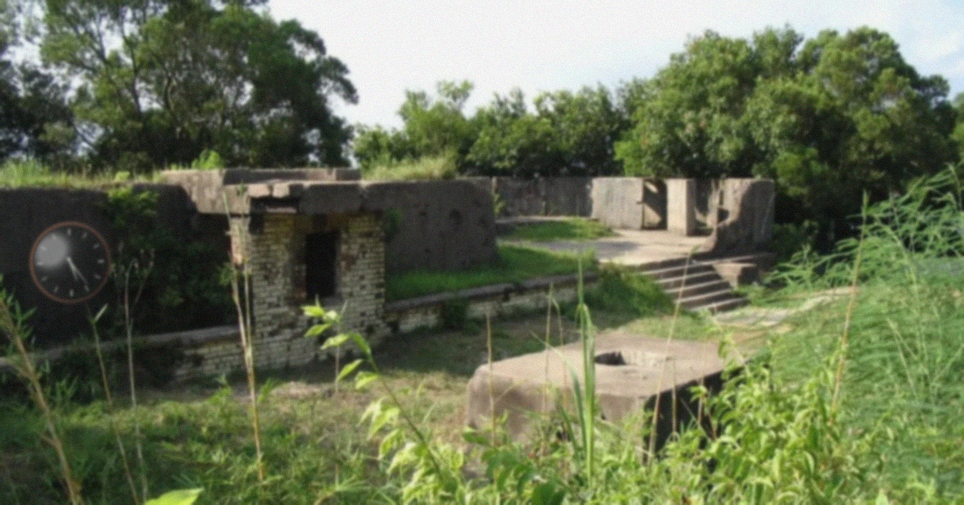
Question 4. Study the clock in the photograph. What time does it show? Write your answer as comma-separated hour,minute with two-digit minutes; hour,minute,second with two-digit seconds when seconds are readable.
5,24
